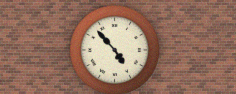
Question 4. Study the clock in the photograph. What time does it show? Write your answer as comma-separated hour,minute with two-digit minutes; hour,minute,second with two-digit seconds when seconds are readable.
4,53
